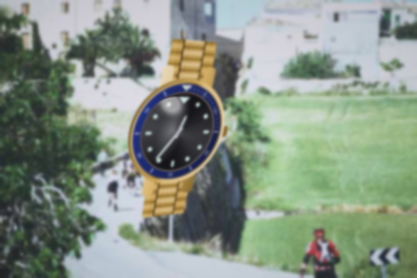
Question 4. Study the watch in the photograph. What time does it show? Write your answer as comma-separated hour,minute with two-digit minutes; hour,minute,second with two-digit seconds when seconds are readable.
12,36
